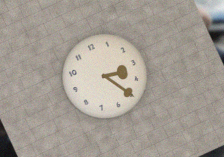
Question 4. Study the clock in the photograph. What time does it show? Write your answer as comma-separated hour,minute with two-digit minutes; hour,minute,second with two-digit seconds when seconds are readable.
3,25
